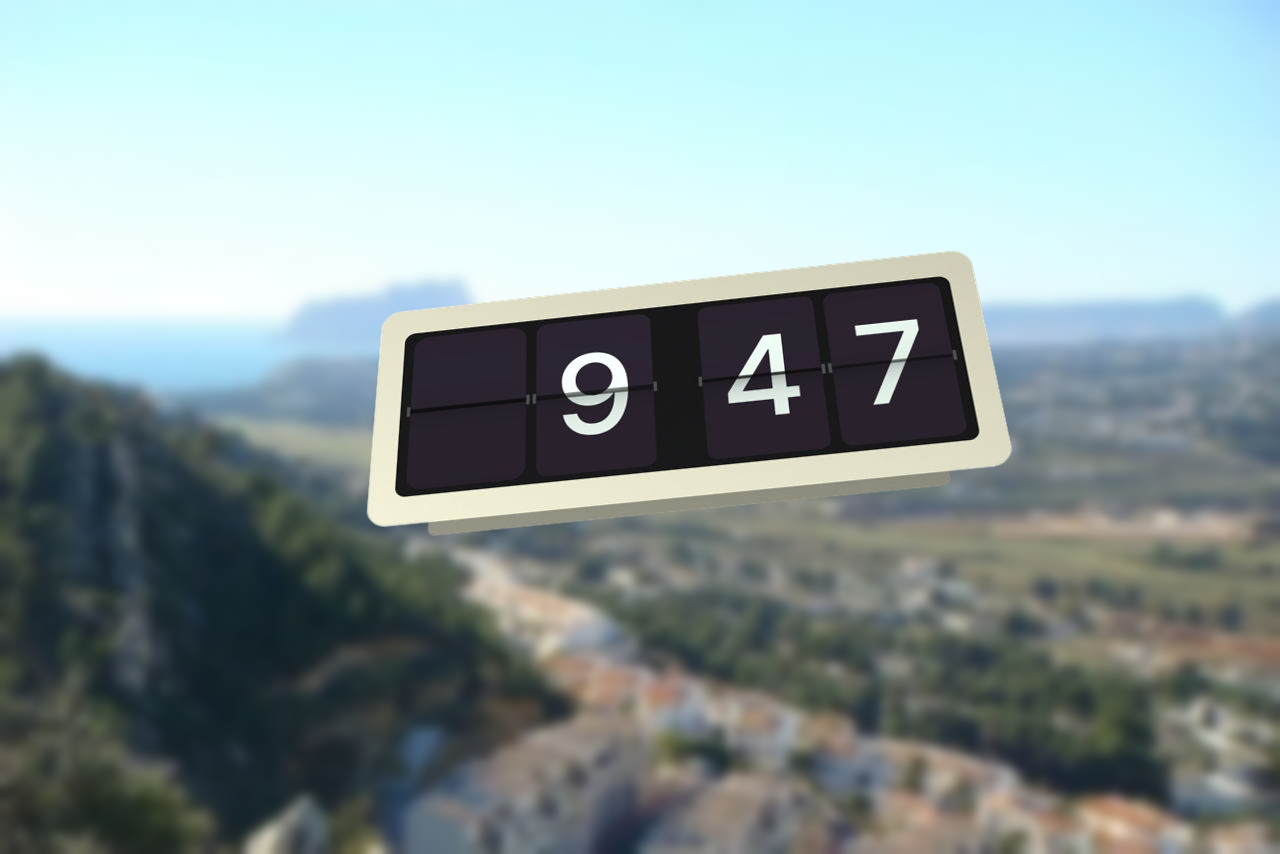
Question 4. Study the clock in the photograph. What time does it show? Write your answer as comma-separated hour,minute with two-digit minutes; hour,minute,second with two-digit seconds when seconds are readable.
9,47
